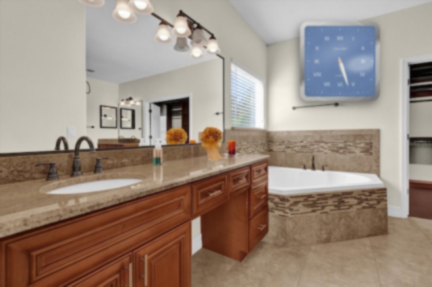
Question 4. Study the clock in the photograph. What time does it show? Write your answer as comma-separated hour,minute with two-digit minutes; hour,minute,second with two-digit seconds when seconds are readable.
5,27
